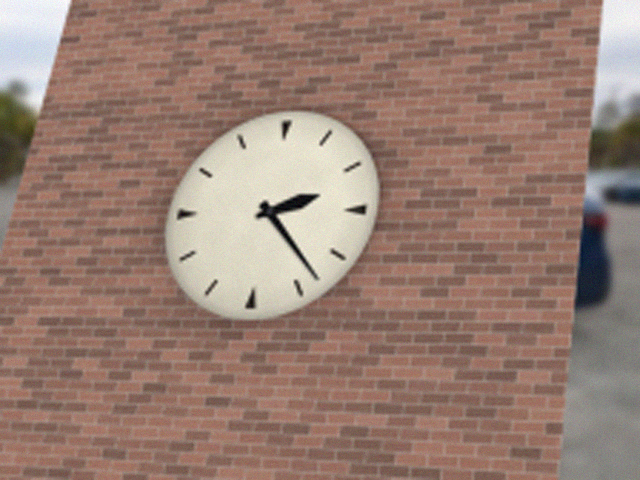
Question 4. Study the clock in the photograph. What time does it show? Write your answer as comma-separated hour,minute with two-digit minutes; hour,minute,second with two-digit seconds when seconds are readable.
2,23
